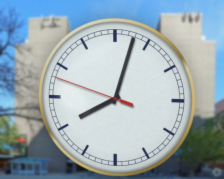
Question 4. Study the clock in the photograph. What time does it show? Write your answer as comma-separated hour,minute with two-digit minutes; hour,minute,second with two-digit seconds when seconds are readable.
8,02,48
